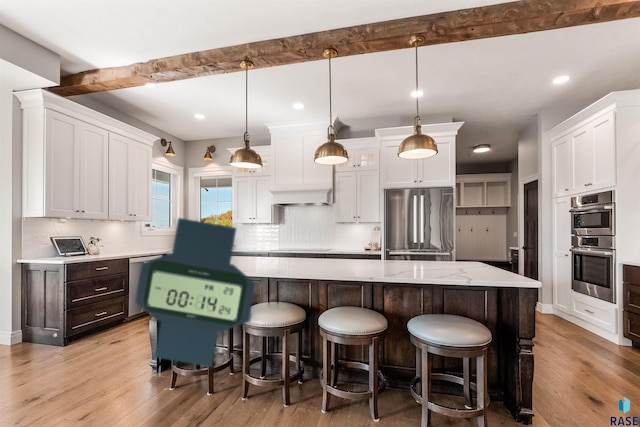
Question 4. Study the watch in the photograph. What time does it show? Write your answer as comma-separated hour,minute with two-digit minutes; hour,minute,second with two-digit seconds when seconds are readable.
0,14
